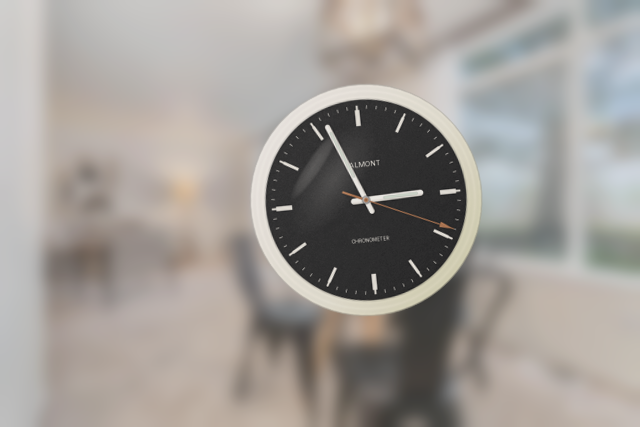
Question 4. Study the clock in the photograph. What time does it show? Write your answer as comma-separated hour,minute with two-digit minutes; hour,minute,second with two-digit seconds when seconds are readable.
2,56,19
